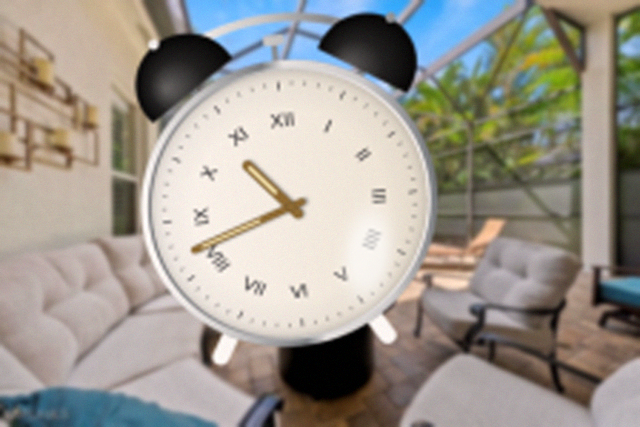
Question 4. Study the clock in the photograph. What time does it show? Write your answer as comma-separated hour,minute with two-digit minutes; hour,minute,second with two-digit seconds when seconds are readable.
10,42
